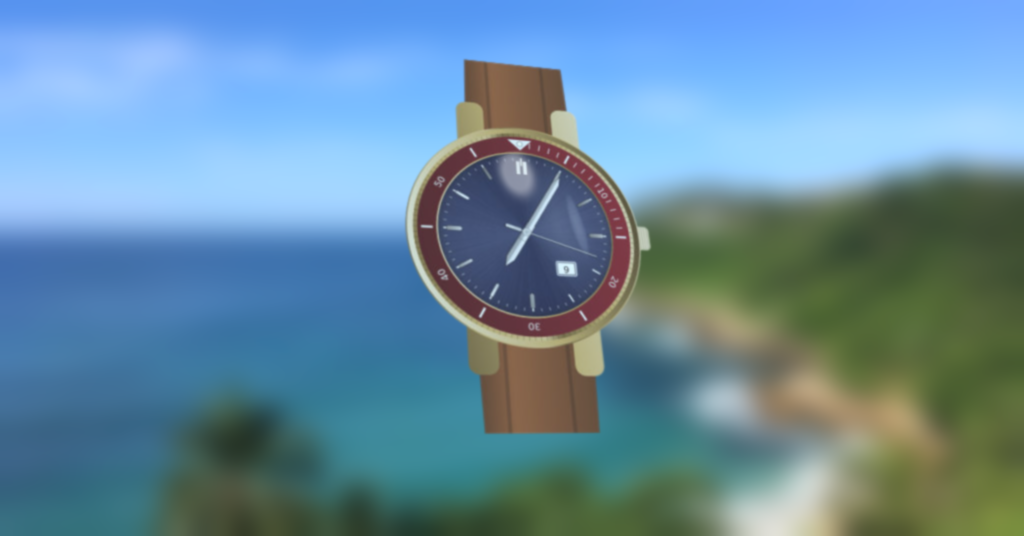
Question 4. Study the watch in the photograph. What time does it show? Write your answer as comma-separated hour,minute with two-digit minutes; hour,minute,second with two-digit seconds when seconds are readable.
7,05,18
